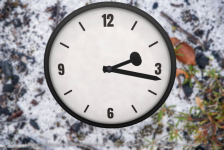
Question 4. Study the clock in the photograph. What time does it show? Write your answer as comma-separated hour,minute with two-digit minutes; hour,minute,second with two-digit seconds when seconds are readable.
2,17
